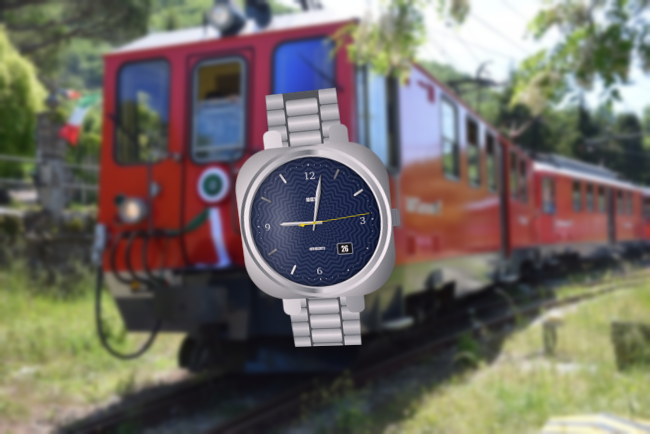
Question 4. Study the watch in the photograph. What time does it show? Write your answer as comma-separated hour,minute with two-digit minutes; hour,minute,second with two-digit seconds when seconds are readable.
9,02,14
